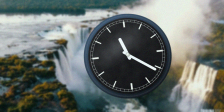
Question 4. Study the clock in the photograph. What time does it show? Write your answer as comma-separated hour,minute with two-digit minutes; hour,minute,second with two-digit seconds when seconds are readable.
11,21
